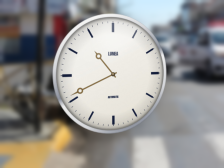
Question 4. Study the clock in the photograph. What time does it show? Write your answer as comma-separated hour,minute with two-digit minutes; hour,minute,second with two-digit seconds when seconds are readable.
10,41
